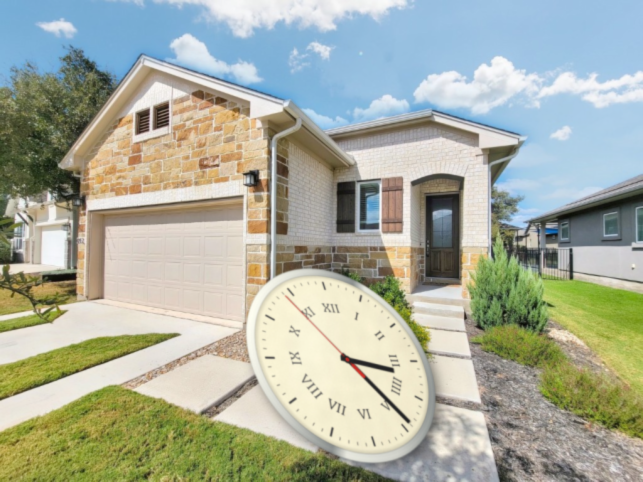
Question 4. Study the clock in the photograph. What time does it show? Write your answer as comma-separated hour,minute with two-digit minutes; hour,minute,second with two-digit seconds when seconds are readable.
3,23,54
